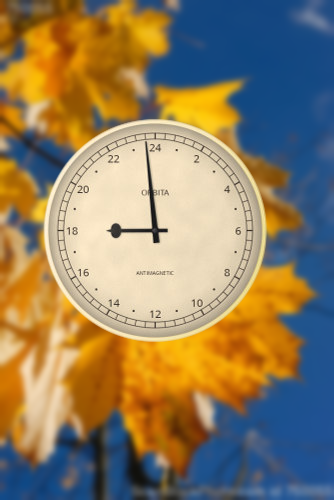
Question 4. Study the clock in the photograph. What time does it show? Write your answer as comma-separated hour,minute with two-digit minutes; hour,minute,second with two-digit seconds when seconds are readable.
17,59
